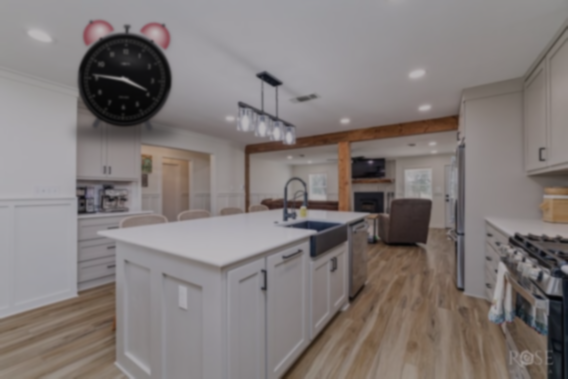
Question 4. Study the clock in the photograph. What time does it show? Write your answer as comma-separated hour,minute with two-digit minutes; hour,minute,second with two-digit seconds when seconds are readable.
3,46
